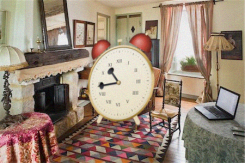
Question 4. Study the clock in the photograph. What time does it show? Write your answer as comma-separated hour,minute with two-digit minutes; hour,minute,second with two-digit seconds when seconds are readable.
10,44
